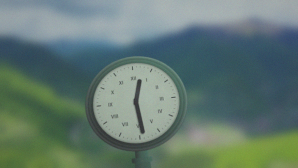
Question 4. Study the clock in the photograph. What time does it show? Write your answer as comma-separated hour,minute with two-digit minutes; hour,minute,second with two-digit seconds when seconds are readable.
12,29
